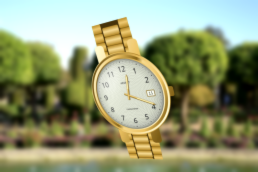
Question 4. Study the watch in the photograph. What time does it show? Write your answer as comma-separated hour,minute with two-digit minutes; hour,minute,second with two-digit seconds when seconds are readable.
12,19
